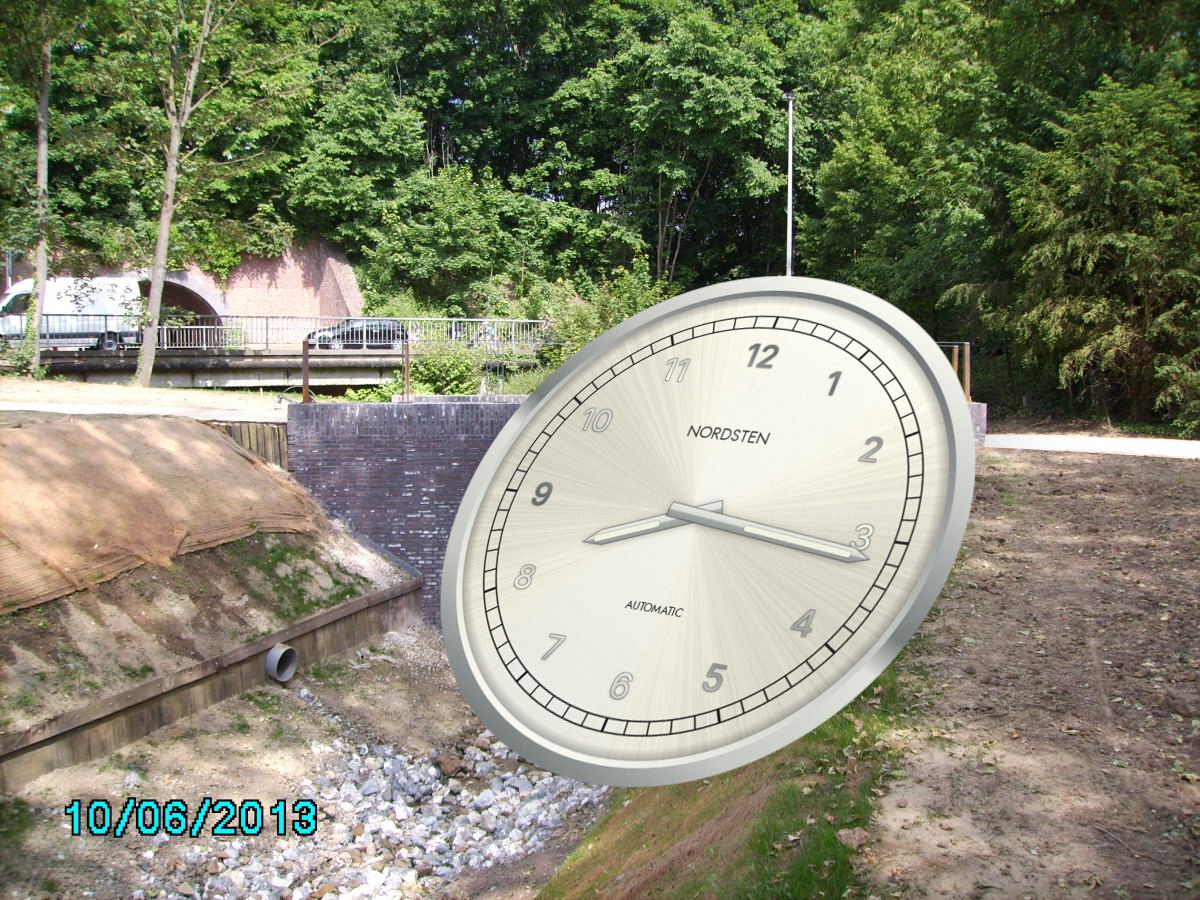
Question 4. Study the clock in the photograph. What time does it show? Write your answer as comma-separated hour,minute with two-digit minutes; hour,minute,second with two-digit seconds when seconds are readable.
8,16
